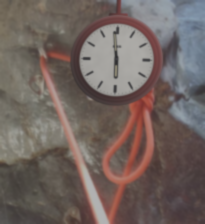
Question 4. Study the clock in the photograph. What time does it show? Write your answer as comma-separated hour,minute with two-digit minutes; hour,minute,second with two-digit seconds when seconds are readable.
5,59
